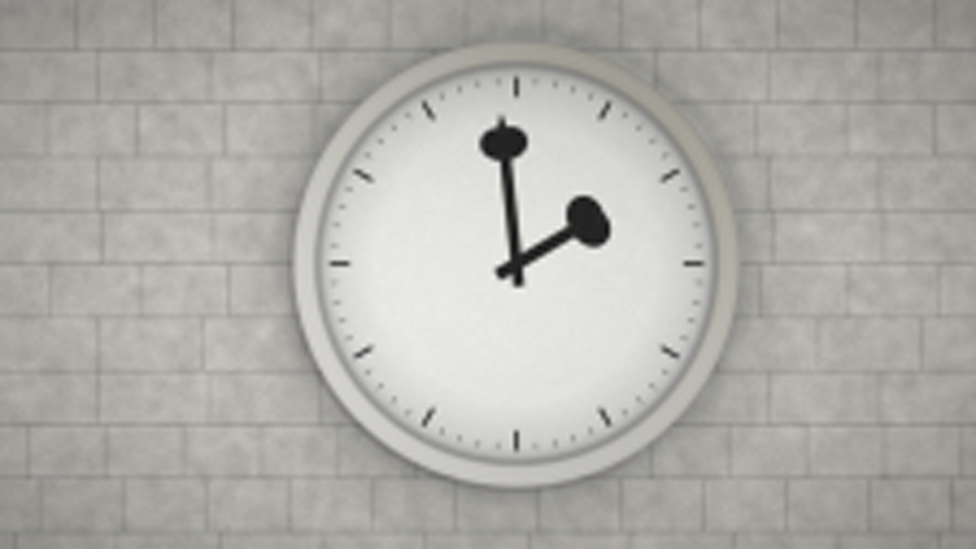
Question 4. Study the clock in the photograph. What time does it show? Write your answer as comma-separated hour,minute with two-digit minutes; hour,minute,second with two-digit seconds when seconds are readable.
1,59
